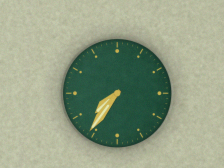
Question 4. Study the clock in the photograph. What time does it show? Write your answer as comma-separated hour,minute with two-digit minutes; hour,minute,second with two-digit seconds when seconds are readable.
7,36
